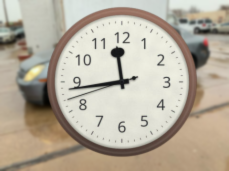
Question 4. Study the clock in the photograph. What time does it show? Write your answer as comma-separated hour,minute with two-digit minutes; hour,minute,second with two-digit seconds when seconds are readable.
11,43,42
